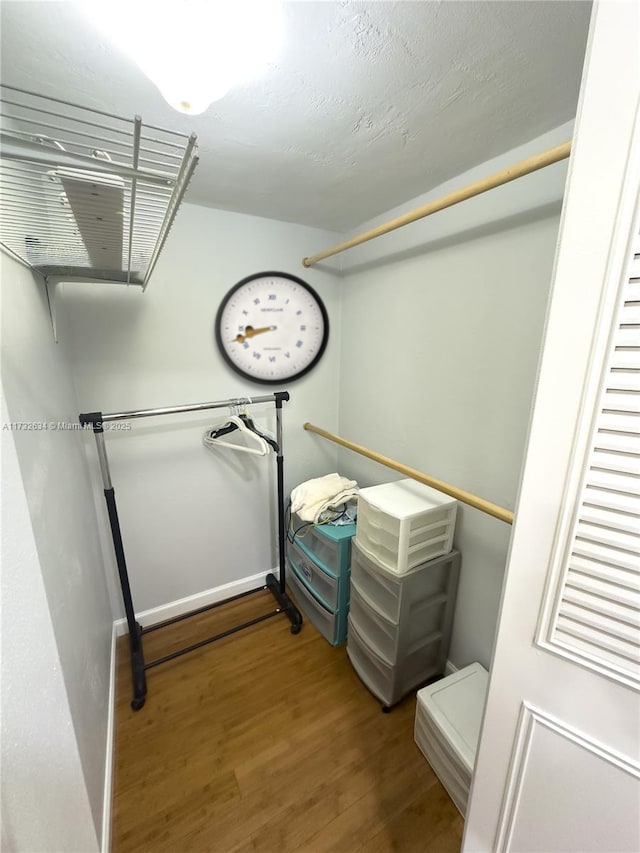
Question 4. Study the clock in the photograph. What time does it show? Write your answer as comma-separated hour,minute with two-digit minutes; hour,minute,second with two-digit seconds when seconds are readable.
8,42
